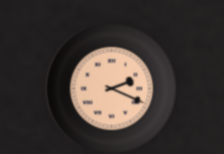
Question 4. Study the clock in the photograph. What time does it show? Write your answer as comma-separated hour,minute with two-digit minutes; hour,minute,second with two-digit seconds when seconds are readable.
2,19
